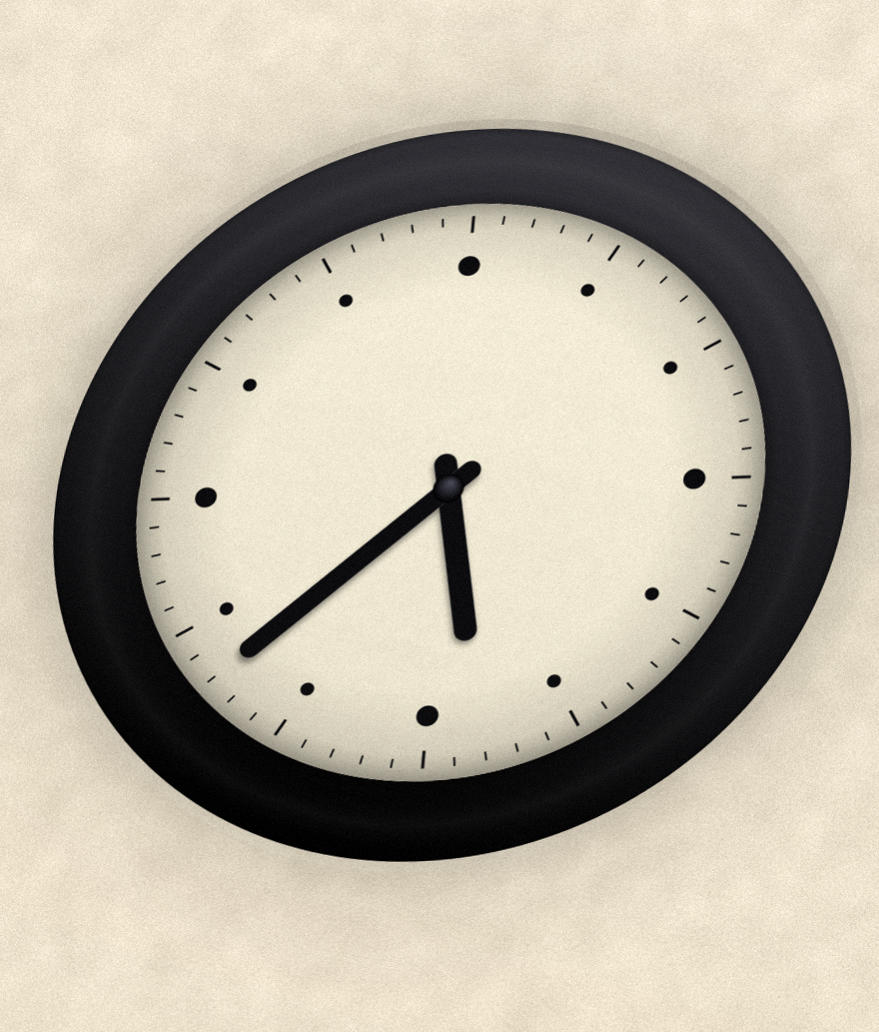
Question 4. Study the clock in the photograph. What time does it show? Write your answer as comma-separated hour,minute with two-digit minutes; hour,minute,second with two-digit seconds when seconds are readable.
5,38
